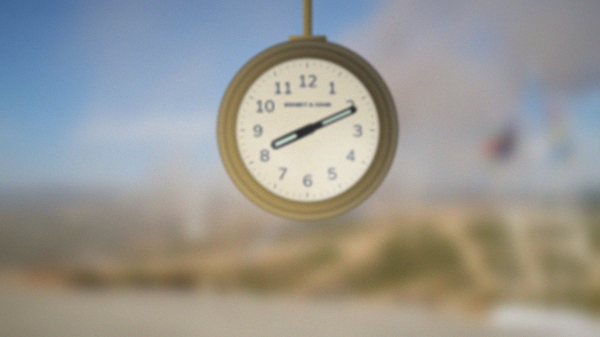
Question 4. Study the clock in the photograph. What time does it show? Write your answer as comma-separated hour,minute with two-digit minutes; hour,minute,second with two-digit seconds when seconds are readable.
8,11
